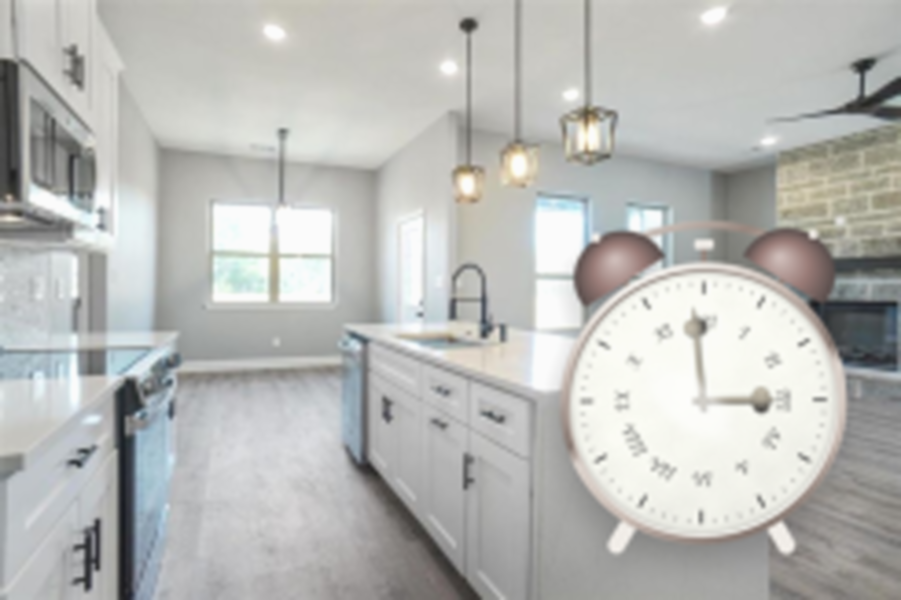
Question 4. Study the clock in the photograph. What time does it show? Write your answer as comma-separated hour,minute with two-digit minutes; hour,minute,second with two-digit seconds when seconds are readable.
2,59
